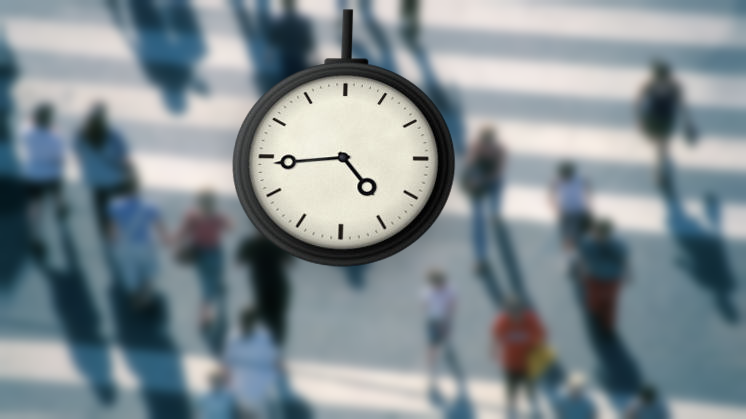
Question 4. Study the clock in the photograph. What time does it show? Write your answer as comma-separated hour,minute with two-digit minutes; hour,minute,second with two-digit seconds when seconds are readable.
4,44
